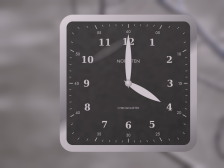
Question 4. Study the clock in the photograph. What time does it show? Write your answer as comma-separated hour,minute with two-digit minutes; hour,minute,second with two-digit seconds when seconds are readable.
4,00
